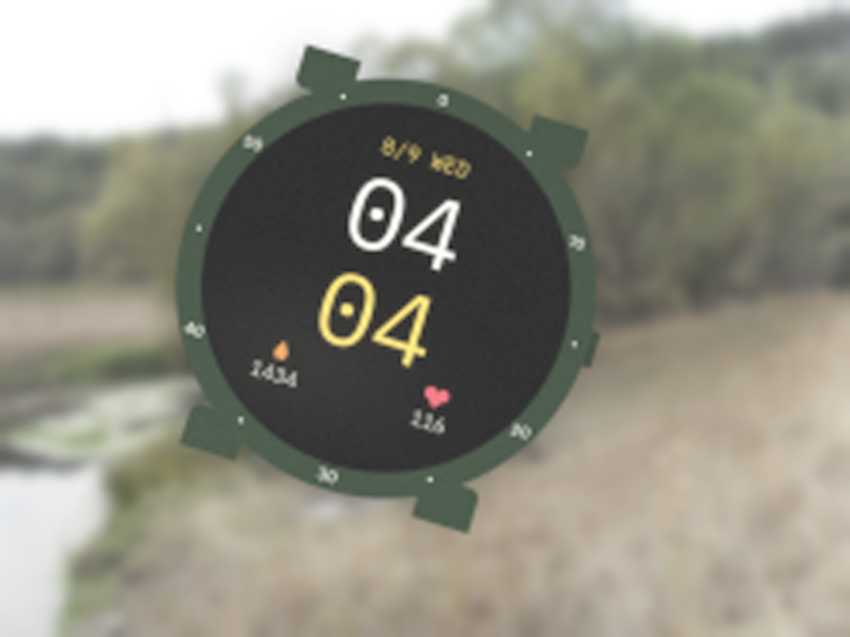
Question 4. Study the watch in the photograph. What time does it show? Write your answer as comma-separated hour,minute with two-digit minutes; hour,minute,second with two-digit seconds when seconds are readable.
4,04
